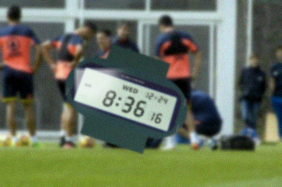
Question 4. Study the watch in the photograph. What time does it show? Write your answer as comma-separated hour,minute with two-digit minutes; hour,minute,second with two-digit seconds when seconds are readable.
8,36,16
